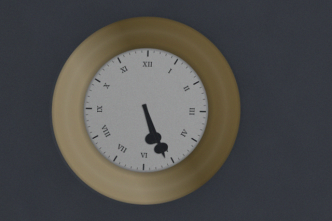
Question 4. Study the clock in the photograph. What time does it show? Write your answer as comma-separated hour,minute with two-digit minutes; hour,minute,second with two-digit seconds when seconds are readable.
5,26
